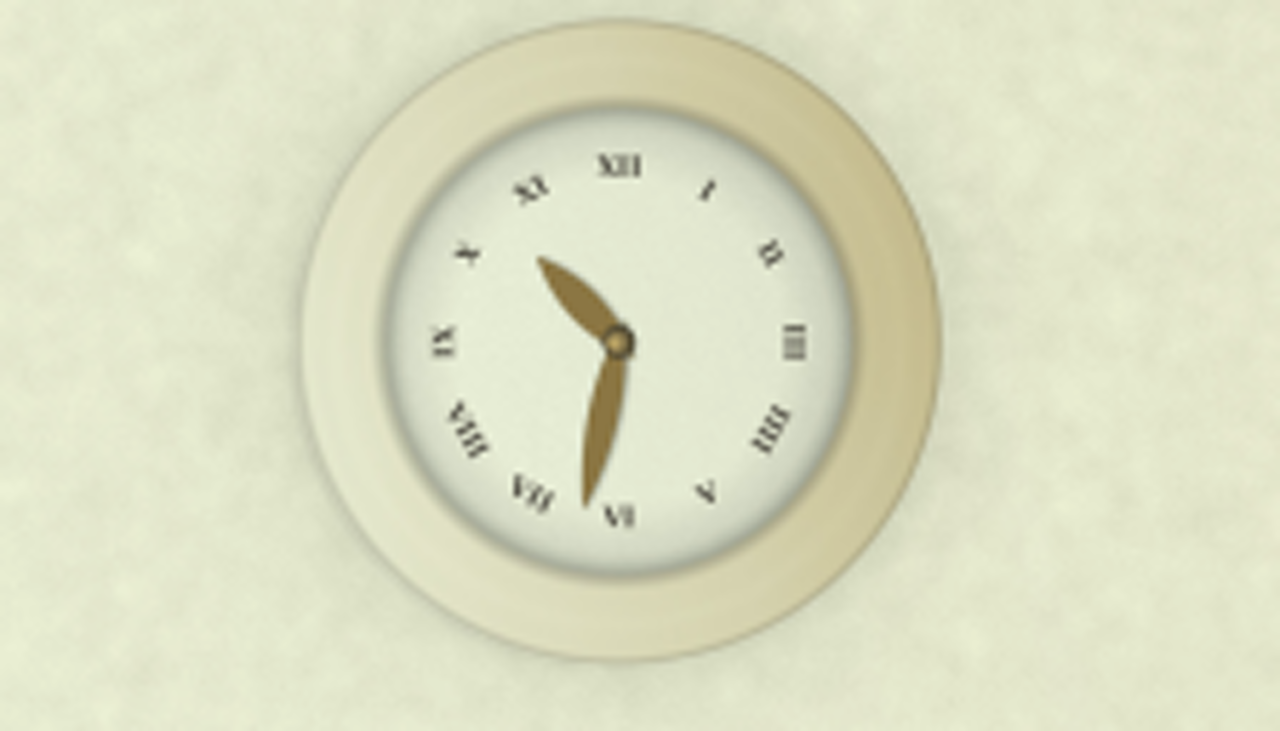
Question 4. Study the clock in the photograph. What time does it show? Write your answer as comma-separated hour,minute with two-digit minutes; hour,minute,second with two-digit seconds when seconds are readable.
10,32
